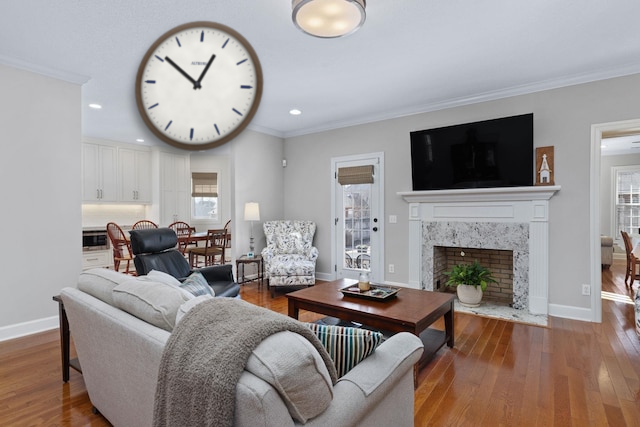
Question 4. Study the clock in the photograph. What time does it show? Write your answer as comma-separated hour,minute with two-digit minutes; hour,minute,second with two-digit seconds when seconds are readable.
12,51
